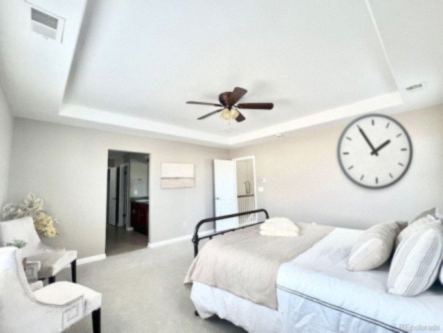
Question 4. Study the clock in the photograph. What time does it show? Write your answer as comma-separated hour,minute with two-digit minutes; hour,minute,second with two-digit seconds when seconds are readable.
1,55
